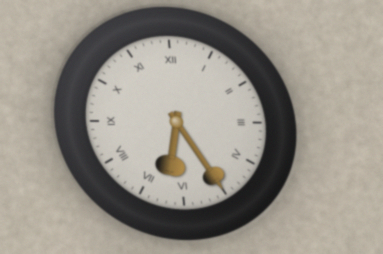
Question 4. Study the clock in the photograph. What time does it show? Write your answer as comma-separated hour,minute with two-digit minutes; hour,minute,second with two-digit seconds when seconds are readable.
6,25
